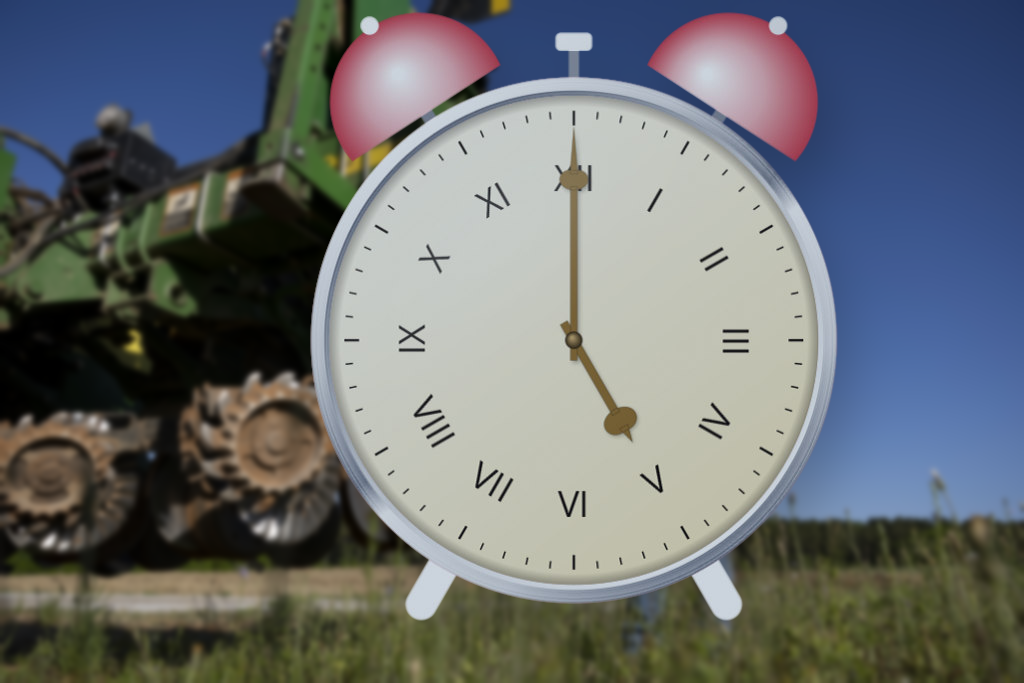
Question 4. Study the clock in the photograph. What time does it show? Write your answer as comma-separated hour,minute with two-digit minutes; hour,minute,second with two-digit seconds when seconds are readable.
5,00
